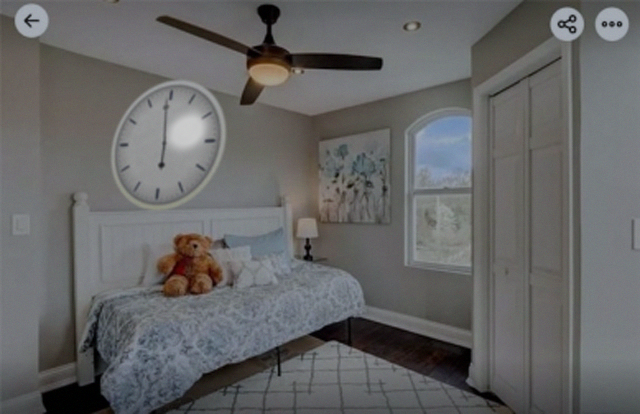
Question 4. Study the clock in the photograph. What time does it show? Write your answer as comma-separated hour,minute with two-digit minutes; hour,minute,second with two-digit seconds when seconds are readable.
5,59
